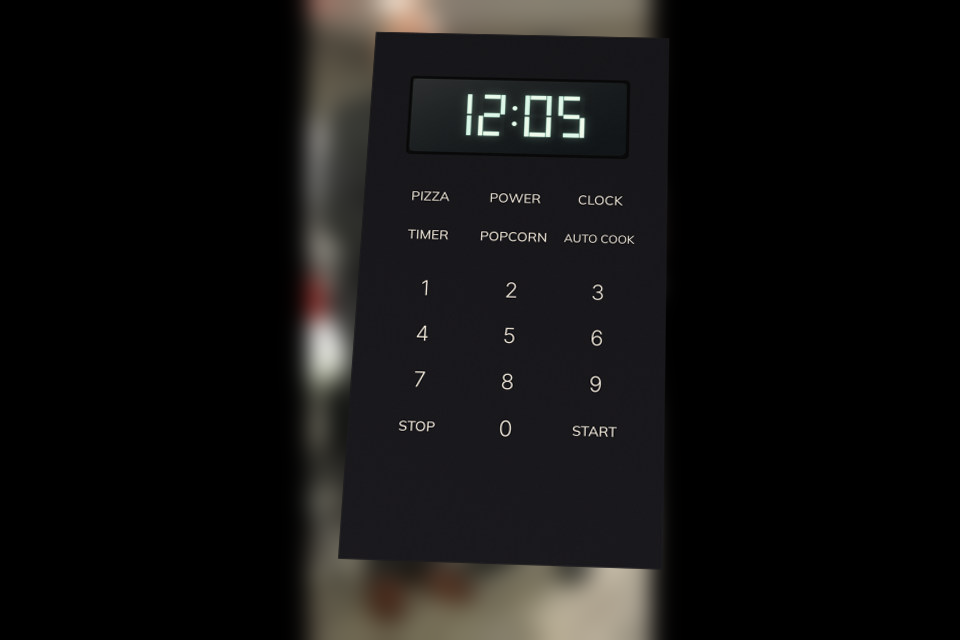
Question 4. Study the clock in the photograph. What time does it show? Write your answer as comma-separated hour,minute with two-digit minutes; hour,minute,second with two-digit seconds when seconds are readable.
12,05
